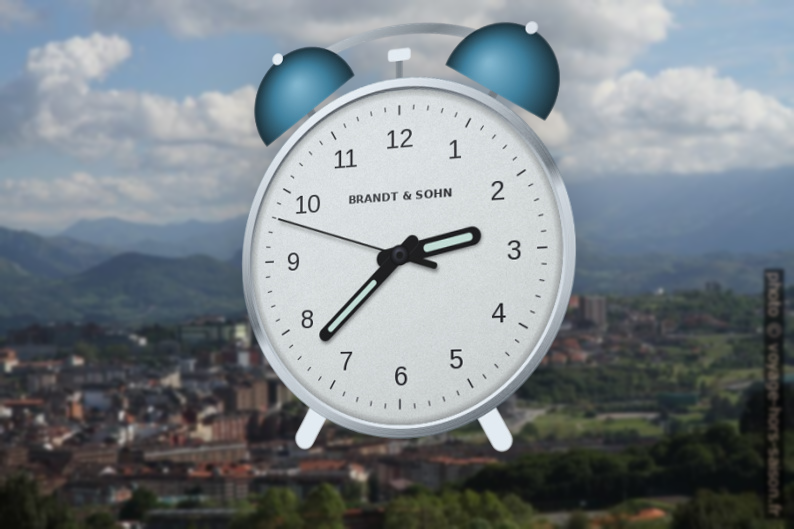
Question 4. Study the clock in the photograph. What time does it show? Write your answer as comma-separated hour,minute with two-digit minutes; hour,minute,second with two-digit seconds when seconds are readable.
2,37,48
